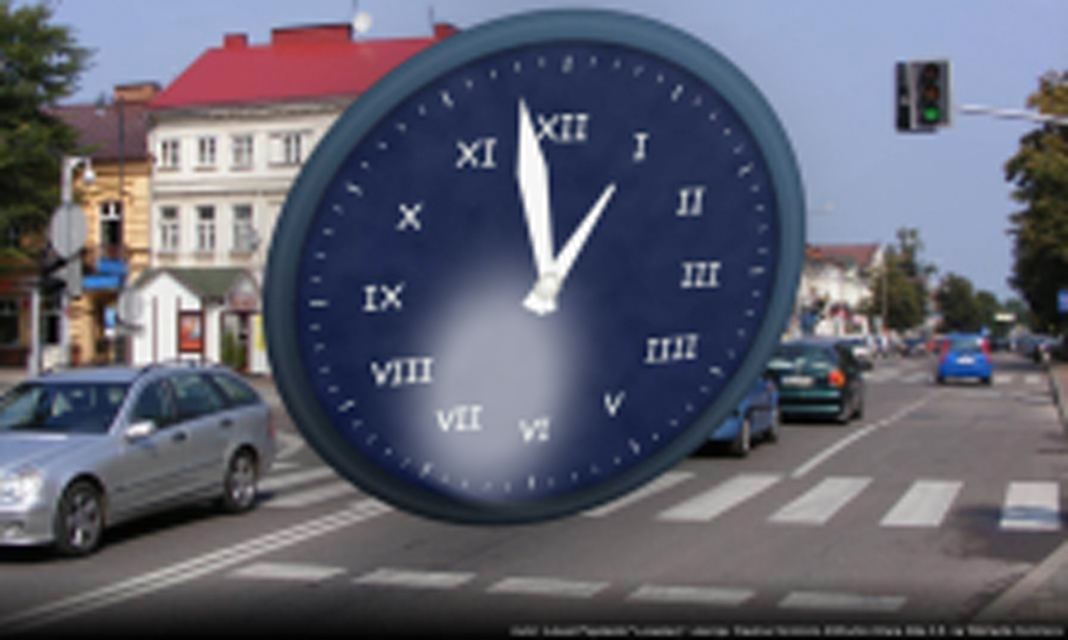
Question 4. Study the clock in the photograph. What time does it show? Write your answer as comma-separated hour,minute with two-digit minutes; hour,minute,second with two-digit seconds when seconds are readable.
12,58
